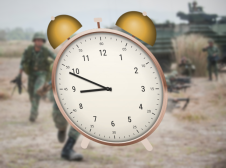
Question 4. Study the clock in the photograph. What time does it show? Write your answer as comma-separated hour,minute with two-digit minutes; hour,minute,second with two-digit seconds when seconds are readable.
8,49
